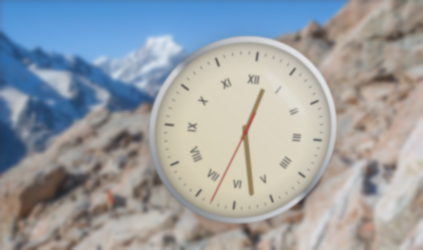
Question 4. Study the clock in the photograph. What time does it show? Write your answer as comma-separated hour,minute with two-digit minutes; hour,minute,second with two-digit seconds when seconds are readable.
12,27,33
